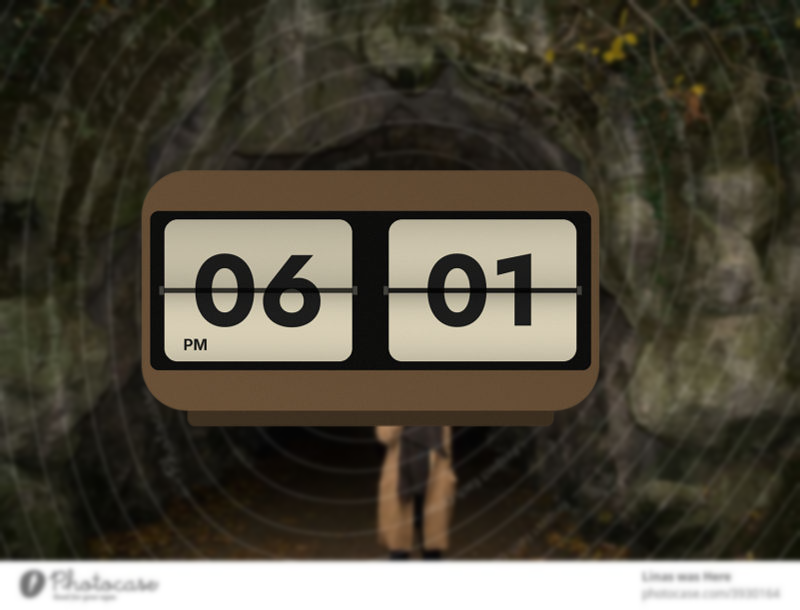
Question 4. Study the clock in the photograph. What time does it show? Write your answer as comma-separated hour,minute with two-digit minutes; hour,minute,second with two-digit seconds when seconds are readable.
6,01
